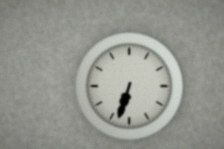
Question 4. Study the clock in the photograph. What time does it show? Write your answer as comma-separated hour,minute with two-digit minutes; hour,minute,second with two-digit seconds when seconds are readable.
6,33
